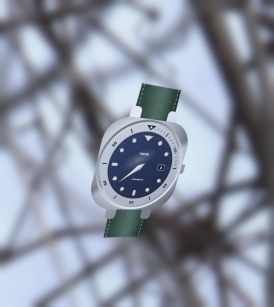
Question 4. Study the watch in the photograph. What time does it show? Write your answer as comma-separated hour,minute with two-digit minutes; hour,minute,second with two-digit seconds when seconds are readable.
7,38
